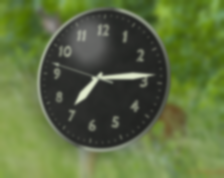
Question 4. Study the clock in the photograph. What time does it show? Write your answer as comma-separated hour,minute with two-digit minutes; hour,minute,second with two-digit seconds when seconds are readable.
7,13,47
